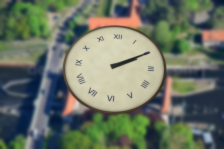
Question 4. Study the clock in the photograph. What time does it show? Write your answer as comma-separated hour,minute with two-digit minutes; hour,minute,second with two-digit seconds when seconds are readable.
2,10
